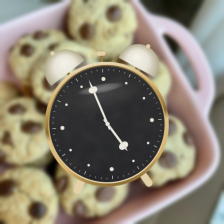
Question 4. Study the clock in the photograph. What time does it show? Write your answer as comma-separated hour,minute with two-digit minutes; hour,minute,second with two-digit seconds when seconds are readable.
4,57
